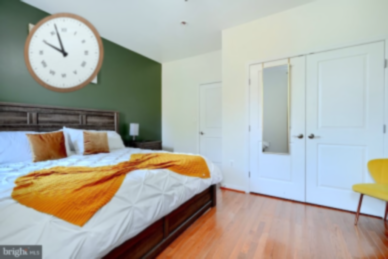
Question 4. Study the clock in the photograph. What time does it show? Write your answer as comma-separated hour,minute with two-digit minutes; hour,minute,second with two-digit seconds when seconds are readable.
9,57
